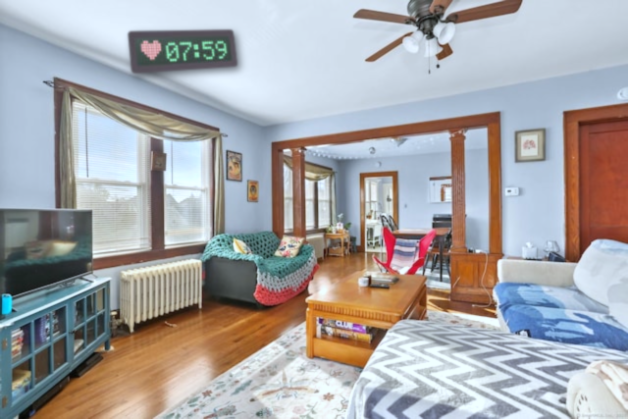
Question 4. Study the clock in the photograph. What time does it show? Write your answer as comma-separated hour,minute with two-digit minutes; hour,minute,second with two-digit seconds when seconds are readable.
7,59
